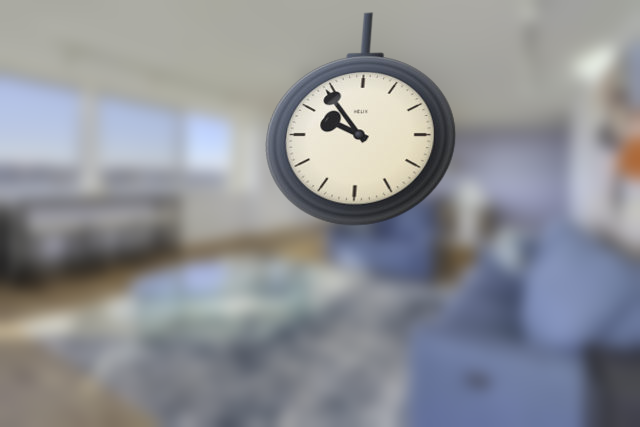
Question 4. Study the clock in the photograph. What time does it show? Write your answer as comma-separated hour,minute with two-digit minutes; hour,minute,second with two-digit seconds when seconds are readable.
9,54
